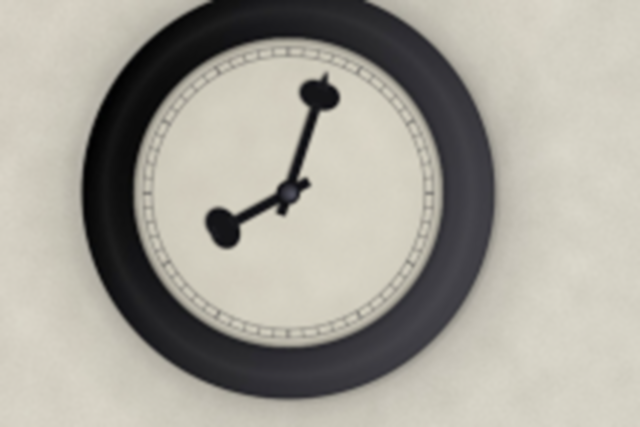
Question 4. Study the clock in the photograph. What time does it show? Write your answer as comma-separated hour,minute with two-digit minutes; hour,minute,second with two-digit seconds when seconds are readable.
8,03
